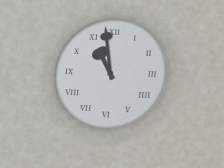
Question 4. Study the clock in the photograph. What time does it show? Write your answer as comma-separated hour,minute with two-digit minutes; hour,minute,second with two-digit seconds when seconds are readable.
10,58
